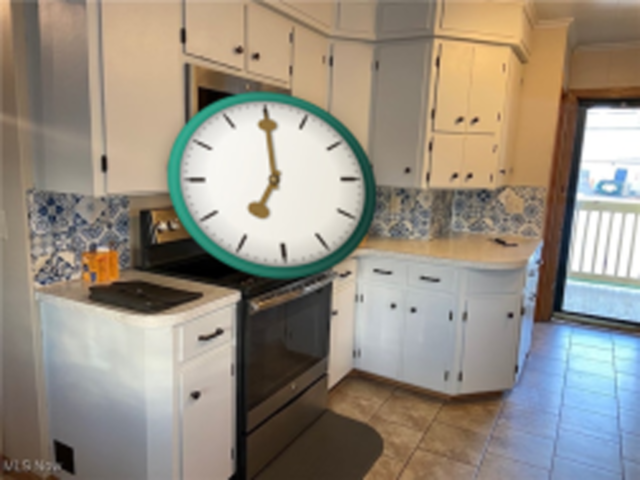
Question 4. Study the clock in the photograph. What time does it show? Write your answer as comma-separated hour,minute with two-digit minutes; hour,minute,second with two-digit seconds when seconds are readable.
7,00
